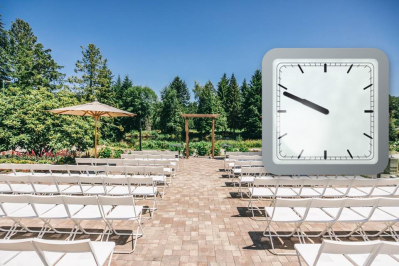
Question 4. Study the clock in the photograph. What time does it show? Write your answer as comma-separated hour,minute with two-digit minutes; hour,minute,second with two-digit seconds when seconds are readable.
9,49
